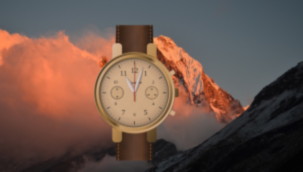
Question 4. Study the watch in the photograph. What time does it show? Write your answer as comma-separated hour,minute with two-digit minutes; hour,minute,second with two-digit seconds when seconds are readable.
11,03
